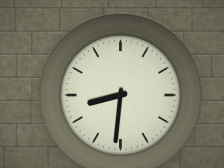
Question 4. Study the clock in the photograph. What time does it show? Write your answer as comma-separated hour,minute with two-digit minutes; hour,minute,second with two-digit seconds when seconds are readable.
8,31
